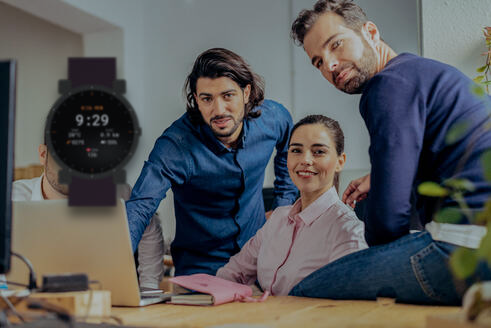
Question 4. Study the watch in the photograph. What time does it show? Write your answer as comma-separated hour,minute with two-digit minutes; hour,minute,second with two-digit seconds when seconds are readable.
9,29
